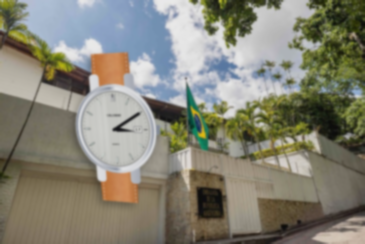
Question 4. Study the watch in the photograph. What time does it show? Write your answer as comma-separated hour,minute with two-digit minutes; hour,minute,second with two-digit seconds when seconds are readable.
3,10
